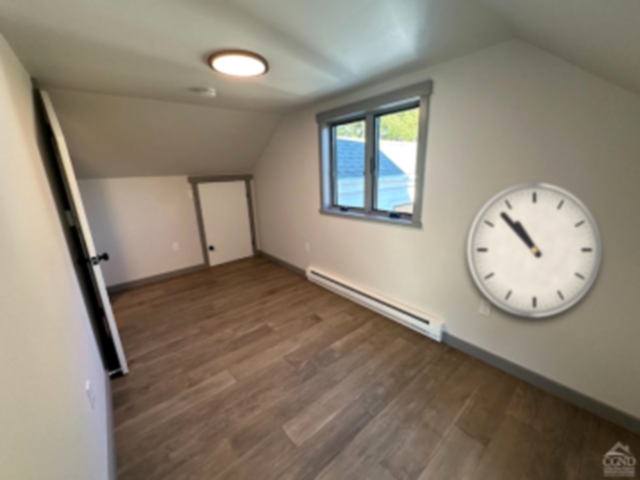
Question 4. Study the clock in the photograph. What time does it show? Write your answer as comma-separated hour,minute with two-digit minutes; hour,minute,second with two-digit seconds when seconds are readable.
10,53
